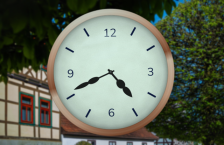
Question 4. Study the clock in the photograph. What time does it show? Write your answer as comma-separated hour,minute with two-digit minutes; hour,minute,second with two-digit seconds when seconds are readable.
4,41
